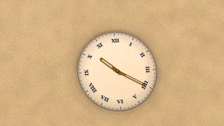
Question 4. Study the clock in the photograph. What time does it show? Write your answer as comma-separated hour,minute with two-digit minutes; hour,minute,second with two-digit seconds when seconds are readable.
10,20
